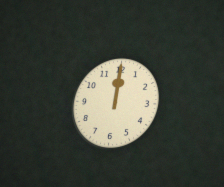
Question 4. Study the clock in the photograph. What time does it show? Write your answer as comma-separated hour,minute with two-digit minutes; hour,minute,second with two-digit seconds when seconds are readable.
12,00
